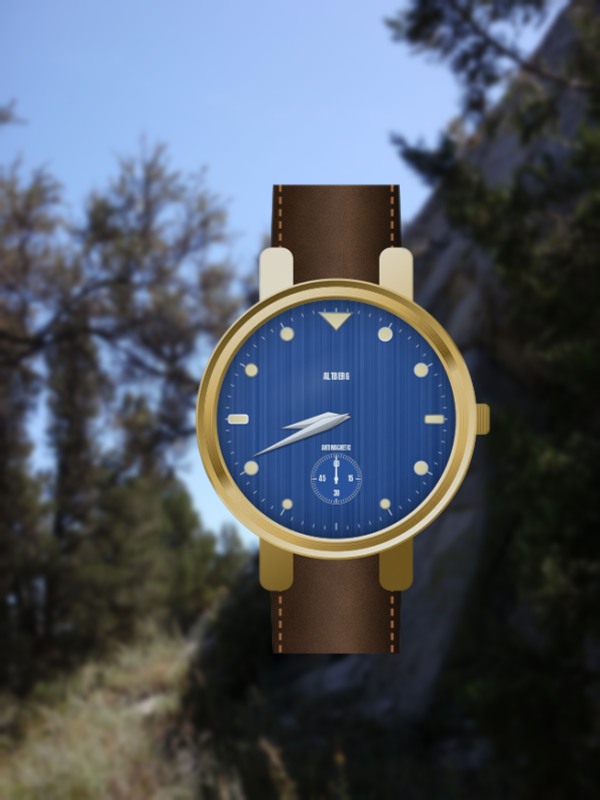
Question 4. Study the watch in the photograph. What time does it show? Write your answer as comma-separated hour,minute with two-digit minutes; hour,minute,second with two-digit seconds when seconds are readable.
8,41
